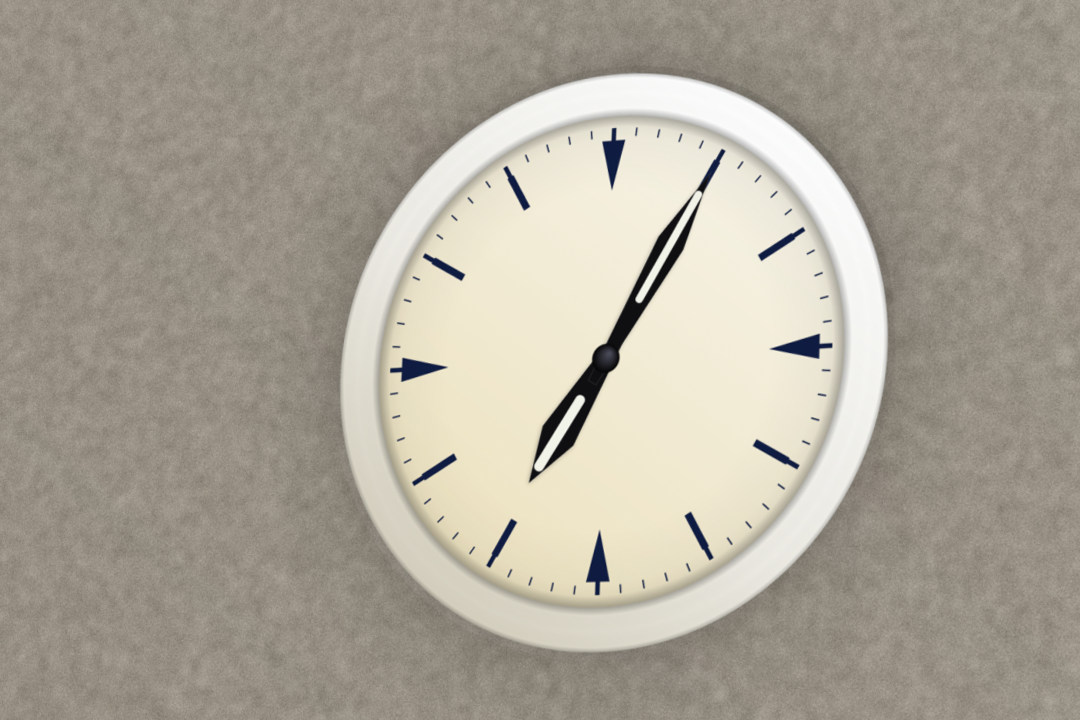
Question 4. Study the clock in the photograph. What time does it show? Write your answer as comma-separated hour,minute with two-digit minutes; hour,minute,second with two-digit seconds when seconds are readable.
7,05
